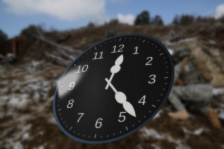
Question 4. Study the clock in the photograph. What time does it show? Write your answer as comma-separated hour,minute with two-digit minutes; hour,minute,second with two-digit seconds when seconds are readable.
12,23
